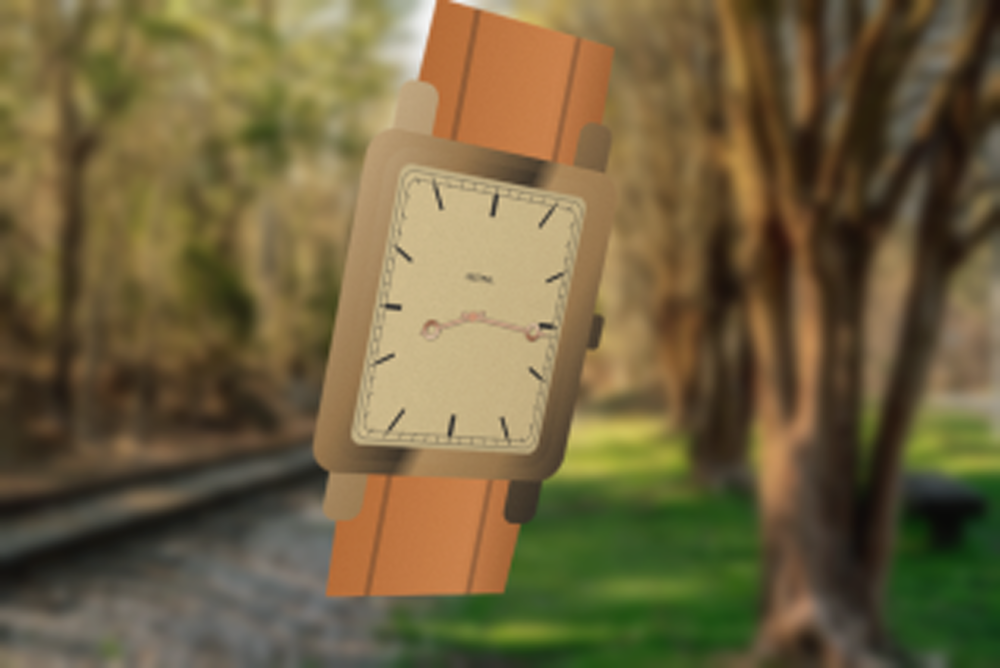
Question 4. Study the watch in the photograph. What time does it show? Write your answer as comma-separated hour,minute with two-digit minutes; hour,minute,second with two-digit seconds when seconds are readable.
8,16
